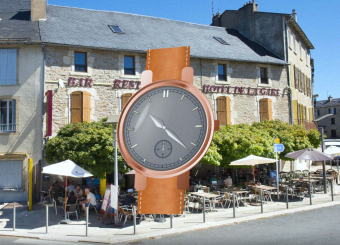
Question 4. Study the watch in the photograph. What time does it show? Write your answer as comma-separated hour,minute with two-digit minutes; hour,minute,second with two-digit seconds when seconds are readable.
10,22
